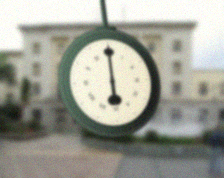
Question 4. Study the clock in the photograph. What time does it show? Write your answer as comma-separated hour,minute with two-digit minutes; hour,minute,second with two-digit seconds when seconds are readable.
6,00
